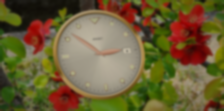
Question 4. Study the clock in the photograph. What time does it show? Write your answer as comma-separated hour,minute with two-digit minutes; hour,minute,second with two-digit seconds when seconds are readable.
2,52
